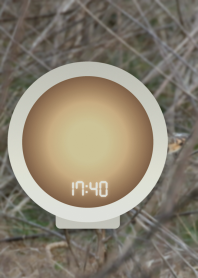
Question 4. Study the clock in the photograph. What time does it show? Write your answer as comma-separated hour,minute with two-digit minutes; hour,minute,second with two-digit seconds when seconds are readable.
17,40
